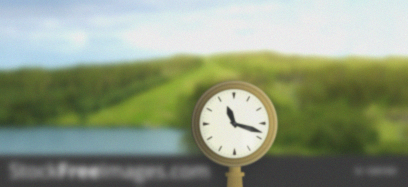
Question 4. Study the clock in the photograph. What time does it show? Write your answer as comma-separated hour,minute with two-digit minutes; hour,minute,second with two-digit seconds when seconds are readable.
11,18
